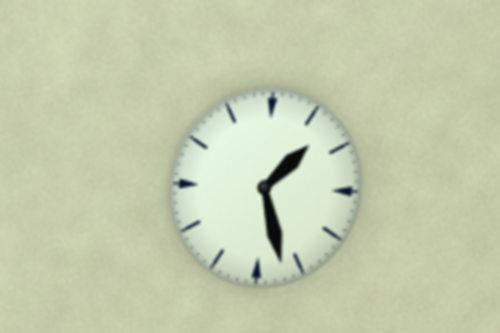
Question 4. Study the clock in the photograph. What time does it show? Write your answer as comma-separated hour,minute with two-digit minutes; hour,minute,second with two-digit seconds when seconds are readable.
1,27
